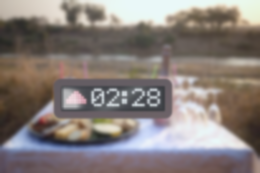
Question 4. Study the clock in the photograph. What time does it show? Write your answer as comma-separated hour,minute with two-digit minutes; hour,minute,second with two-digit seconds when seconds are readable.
2,28
